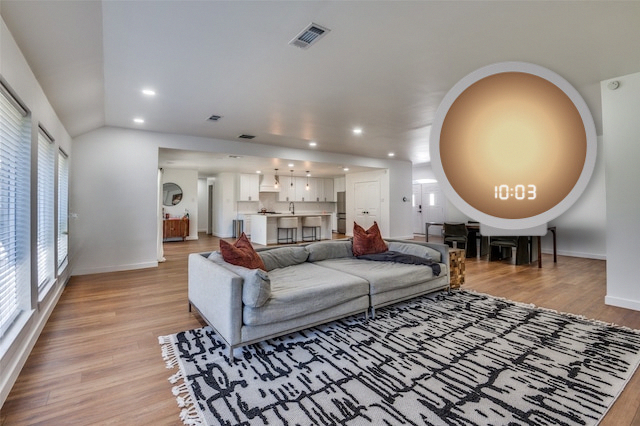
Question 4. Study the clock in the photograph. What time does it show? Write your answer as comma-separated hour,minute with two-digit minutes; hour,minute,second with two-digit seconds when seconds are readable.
10,03
